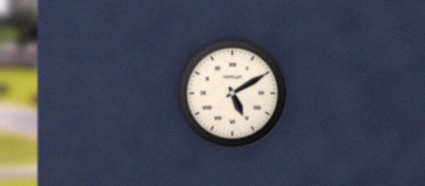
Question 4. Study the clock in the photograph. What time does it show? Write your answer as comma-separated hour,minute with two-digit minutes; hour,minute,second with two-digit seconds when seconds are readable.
5,10
